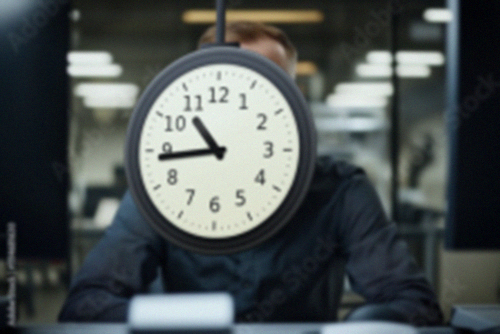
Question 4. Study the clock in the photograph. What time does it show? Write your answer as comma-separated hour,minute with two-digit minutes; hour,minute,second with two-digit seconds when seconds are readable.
10,44
